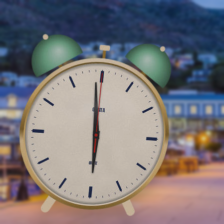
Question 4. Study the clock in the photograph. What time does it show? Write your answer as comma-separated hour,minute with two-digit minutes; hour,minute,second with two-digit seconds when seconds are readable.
5,59,00
